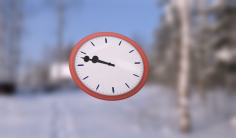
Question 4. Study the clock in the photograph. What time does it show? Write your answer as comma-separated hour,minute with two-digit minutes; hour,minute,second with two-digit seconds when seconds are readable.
9,48
